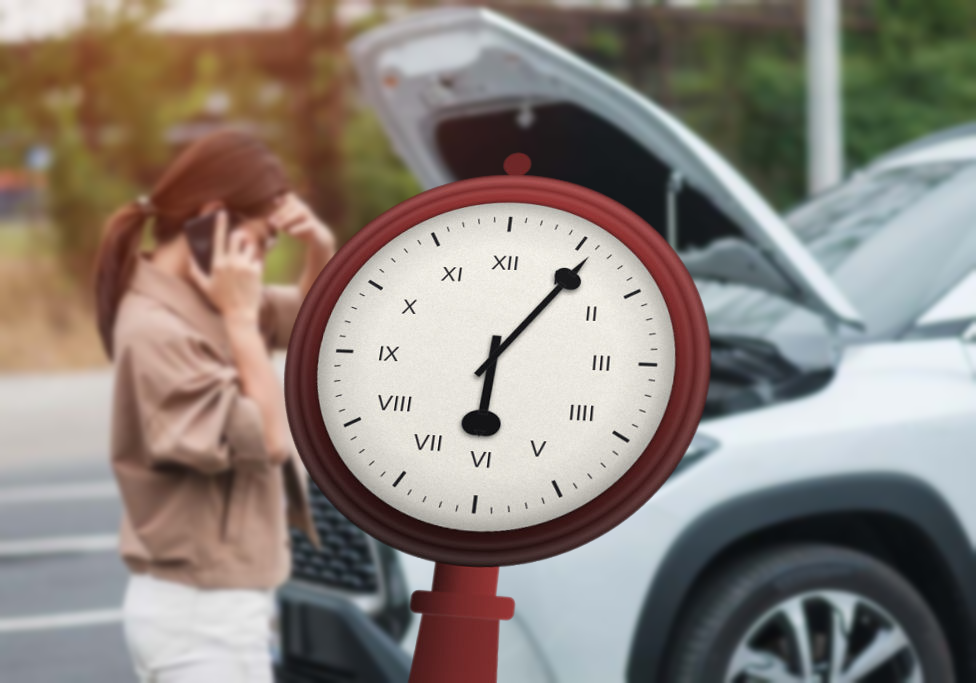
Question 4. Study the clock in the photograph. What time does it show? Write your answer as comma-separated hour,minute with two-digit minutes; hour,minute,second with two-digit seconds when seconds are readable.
6,06
